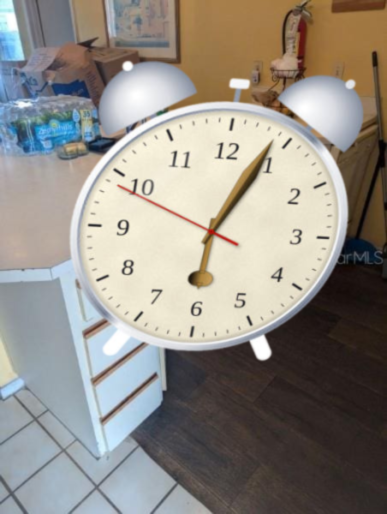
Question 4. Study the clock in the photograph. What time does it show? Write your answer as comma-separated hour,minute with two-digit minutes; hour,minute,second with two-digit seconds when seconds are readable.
6,03,49
